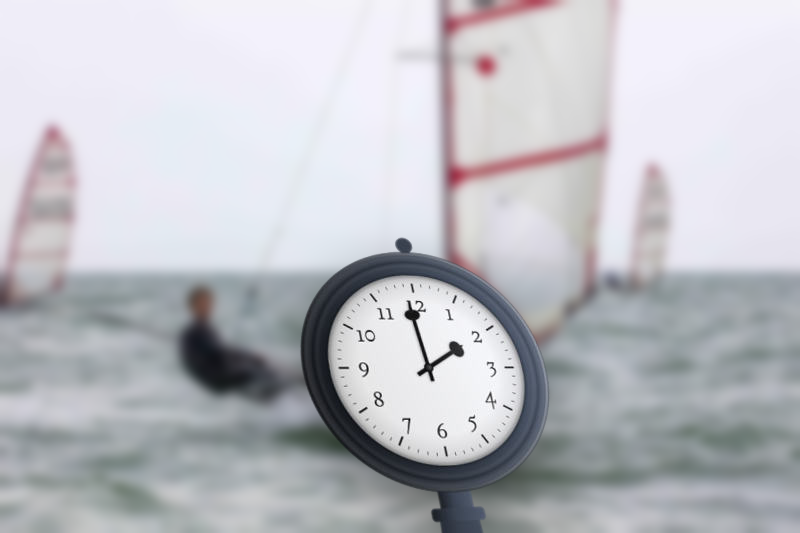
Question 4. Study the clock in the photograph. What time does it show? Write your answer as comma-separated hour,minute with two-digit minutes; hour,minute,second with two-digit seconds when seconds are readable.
1,59
